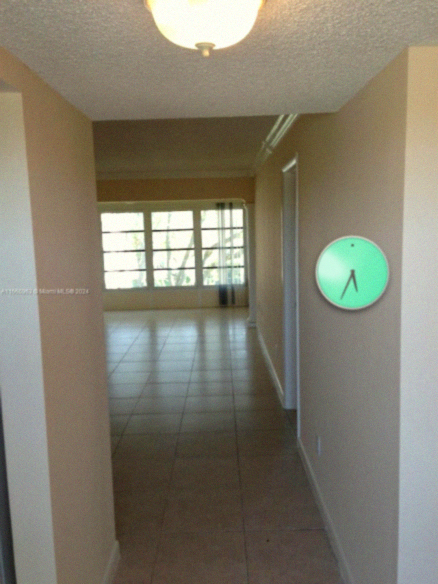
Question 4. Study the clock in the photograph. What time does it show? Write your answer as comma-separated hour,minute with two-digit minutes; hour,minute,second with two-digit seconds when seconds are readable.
5,34
